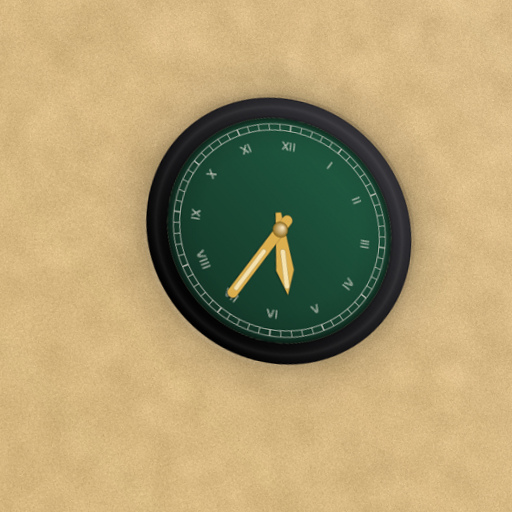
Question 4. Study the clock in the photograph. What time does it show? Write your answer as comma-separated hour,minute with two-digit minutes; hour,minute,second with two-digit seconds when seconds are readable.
5,35
